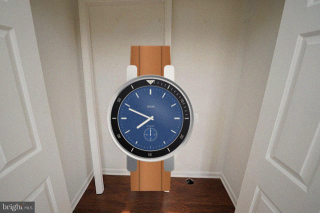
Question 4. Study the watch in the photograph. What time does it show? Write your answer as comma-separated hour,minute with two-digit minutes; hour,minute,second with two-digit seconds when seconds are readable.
7,49
